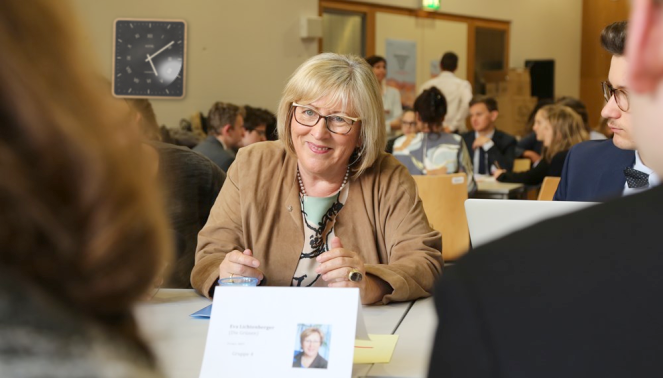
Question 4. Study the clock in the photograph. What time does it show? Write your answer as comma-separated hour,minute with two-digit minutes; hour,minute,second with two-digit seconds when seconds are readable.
5,09
